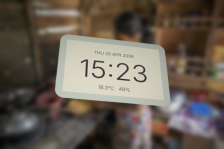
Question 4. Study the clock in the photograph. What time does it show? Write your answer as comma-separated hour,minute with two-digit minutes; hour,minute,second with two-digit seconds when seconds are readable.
15,23
